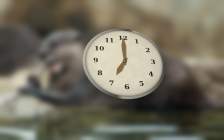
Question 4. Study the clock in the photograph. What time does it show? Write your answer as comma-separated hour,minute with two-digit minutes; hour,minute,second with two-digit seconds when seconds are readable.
7,00
